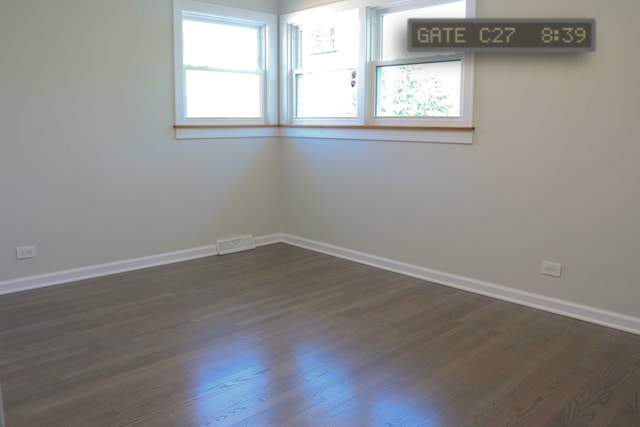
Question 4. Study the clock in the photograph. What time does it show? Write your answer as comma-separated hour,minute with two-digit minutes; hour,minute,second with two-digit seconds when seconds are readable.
8,39
